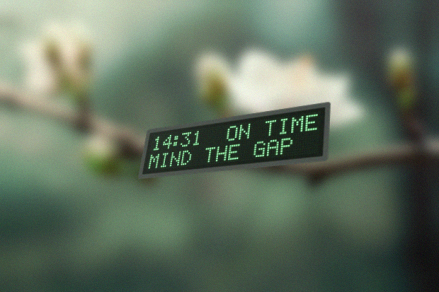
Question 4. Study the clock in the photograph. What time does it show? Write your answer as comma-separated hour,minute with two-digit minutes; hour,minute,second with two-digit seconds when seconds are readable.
14,31
